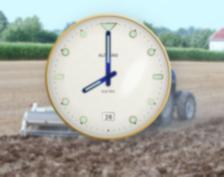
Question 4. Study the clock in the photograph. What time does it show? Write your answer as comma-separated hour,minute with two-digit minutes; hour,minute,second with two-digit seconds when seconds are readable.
8,00
